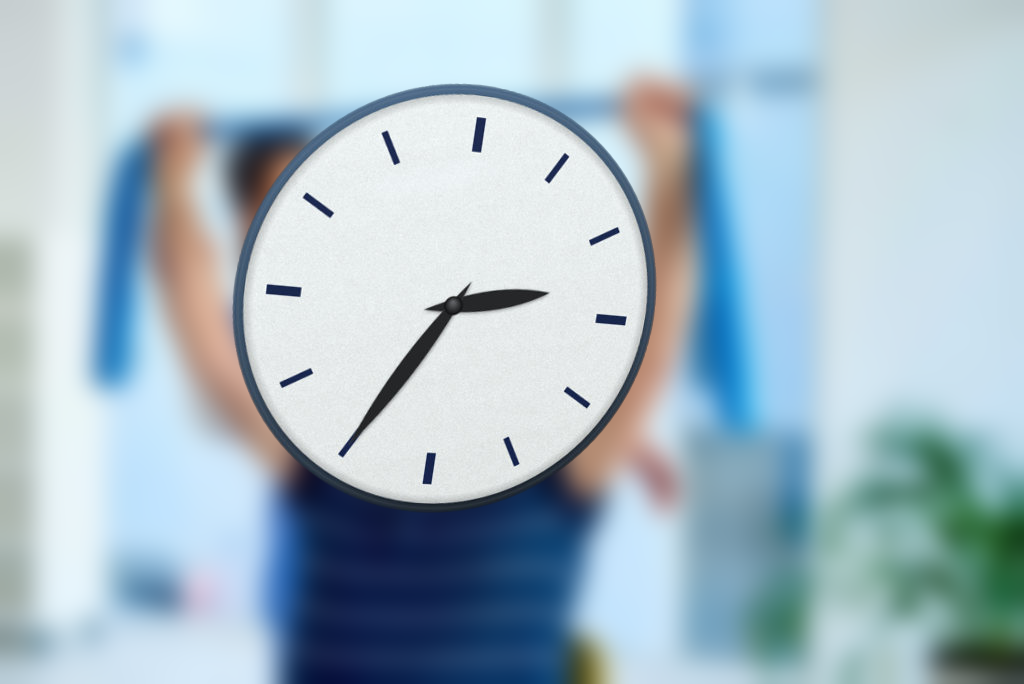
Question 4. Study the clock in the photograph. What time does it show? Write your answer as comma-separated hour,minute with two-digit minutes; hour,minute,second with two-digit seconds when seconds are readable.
2,35
